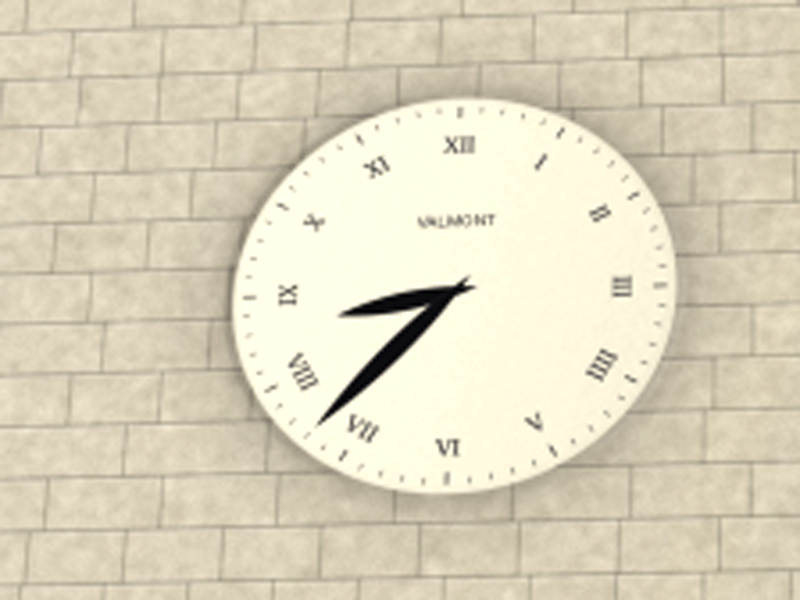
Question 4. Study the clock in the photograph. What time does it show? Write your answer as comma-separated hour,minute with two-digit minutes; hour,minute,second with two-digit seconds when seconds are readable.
8,37
